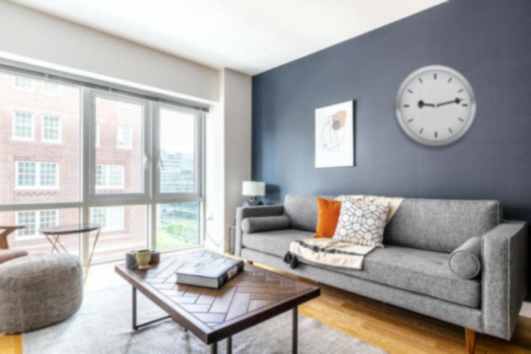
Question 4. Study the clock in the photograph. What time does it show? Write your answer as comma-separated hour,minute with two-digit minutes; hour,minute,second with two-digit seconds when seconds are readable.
9,13
